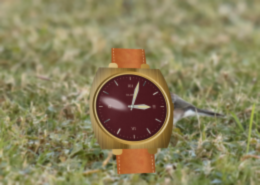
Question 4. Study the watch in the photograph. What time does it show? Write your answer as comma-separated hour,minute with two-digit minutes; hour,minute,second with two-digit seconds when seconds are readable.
3,03
